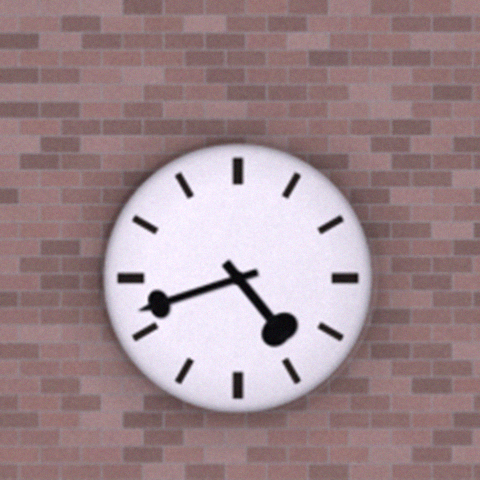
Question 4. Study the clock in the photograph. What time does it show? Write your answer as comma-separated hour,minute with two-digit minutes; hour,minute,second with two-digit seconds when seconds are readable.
4,42
